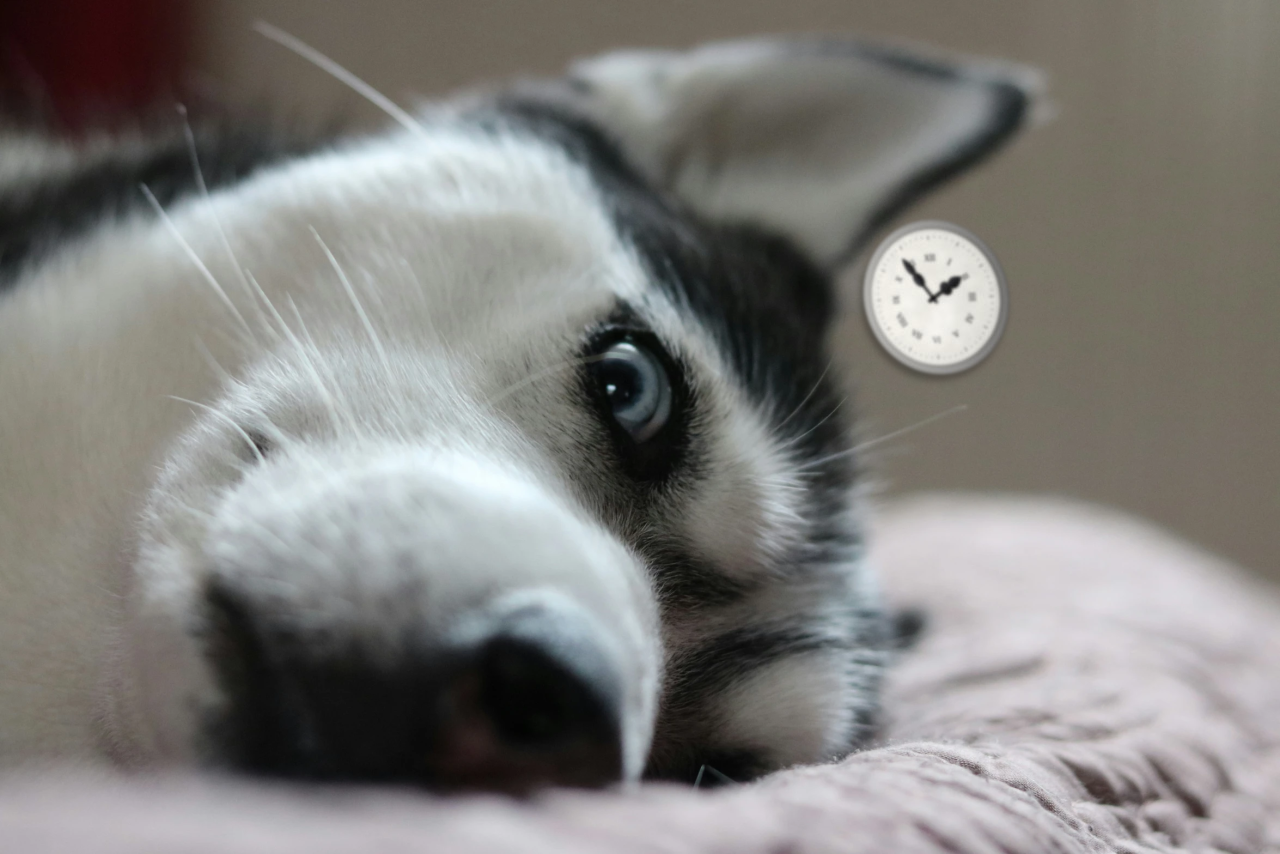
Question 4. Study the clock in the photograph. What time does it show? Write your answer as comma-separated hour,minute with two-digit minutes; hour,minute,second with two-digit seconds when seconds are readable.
1,54
